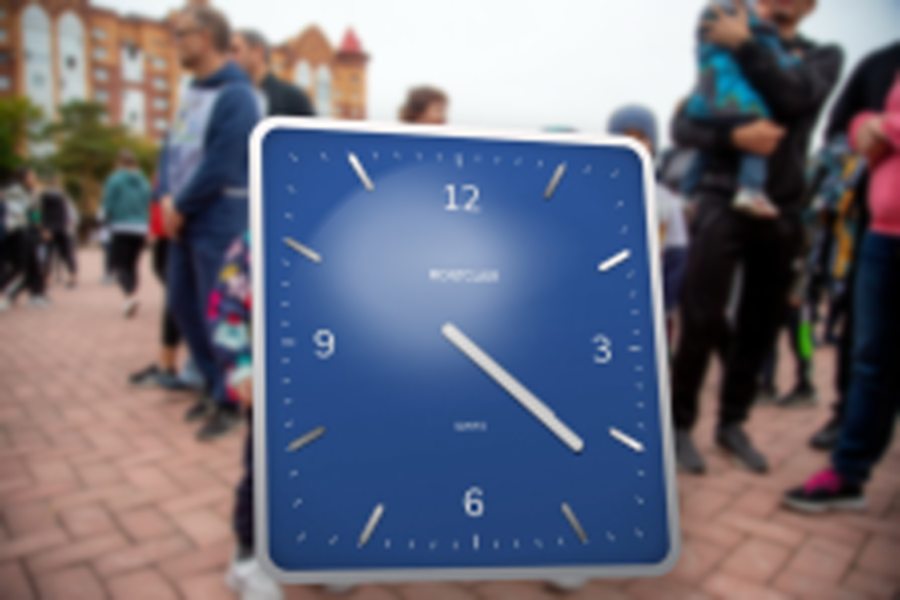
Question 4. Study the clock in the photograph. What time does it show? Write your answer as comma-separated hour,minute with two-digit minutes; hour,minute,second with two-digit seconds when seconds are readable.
4,22
